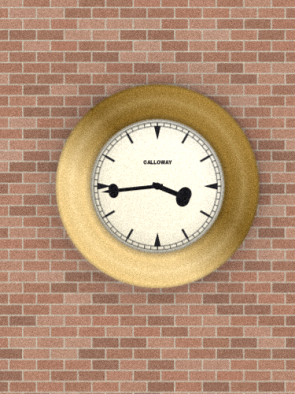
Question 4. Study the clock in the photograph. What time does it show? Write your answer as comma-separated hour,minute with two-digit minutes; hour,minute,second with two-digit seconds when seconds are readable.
3,44
